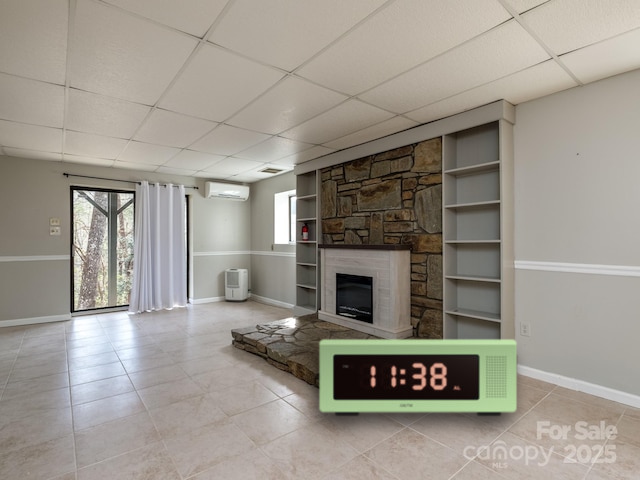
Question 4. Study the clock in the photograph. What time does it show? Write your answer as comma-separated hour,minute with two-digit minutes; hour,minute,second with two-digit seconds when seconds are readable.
11,38
